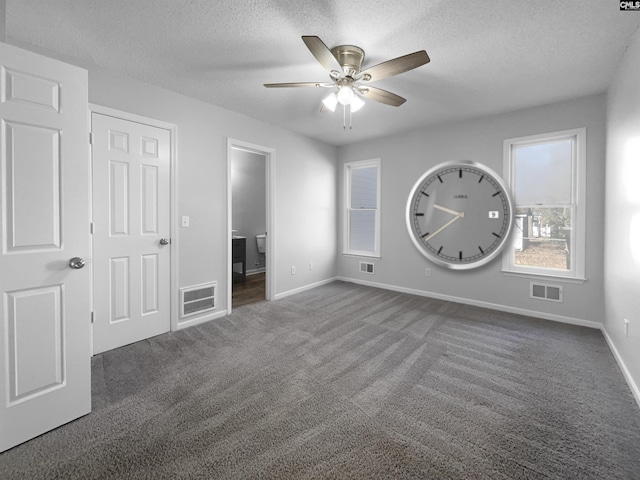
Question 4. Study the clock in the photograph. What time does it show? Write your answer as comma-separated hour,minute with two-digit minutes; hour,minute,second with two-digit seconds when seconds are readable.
9,39
